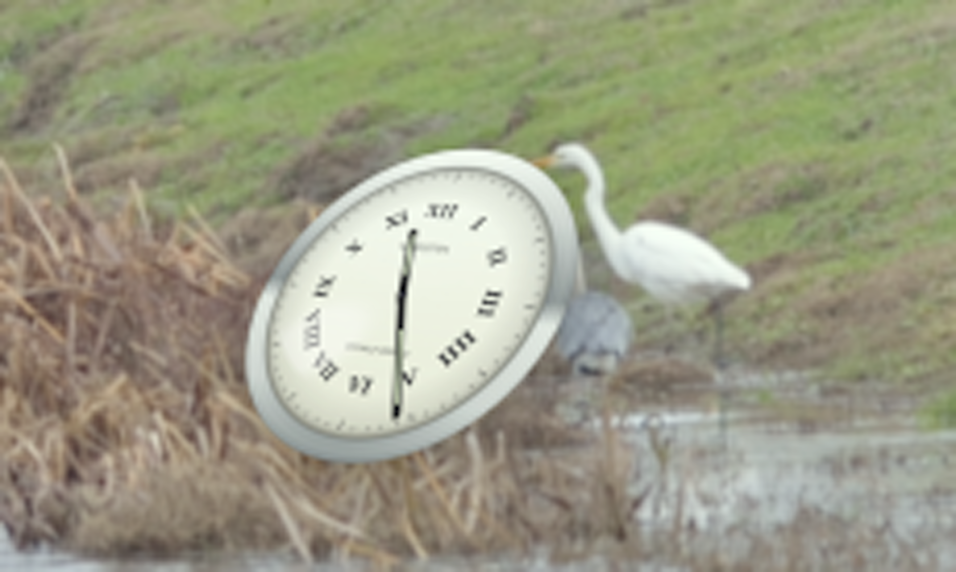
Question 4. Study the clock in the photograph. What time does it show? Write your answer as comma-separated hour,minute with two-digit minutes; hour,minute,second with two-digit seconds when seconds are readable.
11,26
